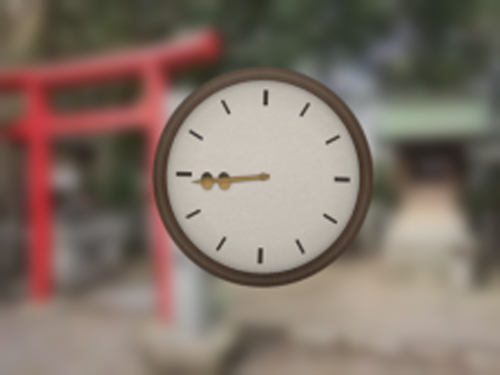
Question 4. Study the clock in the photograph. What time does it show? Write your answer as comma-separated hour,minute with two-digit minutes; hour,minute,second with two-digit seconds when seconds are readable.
8,44
